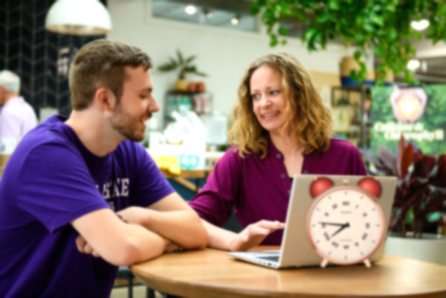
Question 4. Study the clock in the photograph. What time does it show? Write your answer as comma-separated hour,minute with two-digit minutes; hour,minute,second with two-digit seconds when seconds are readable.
7,46
